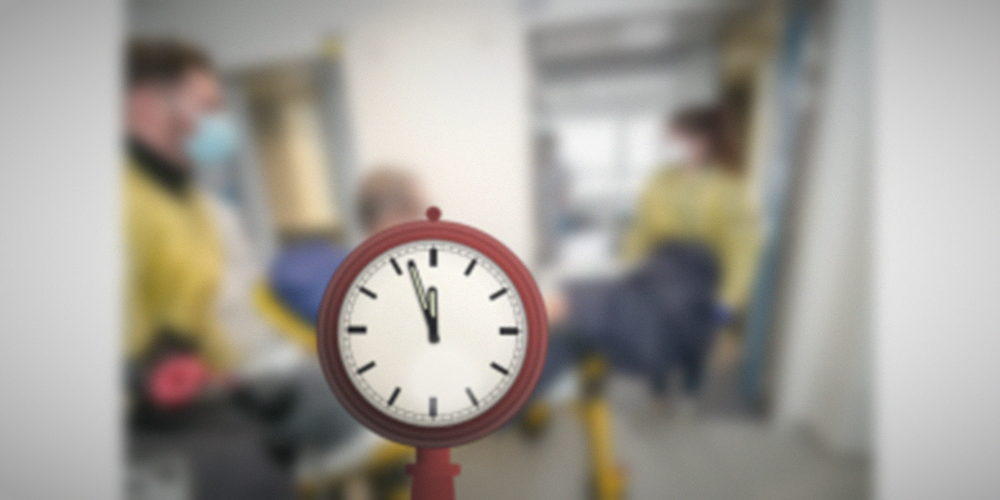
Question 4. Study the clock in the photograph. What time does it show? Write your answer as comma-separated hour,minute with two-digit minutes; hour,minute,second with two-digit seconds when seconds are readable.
11,57
